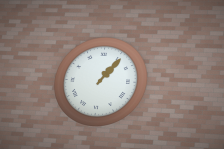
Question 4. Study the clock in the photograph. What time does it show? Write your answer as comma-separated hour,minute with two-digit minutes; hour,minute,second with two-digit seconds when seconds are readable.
1,06
